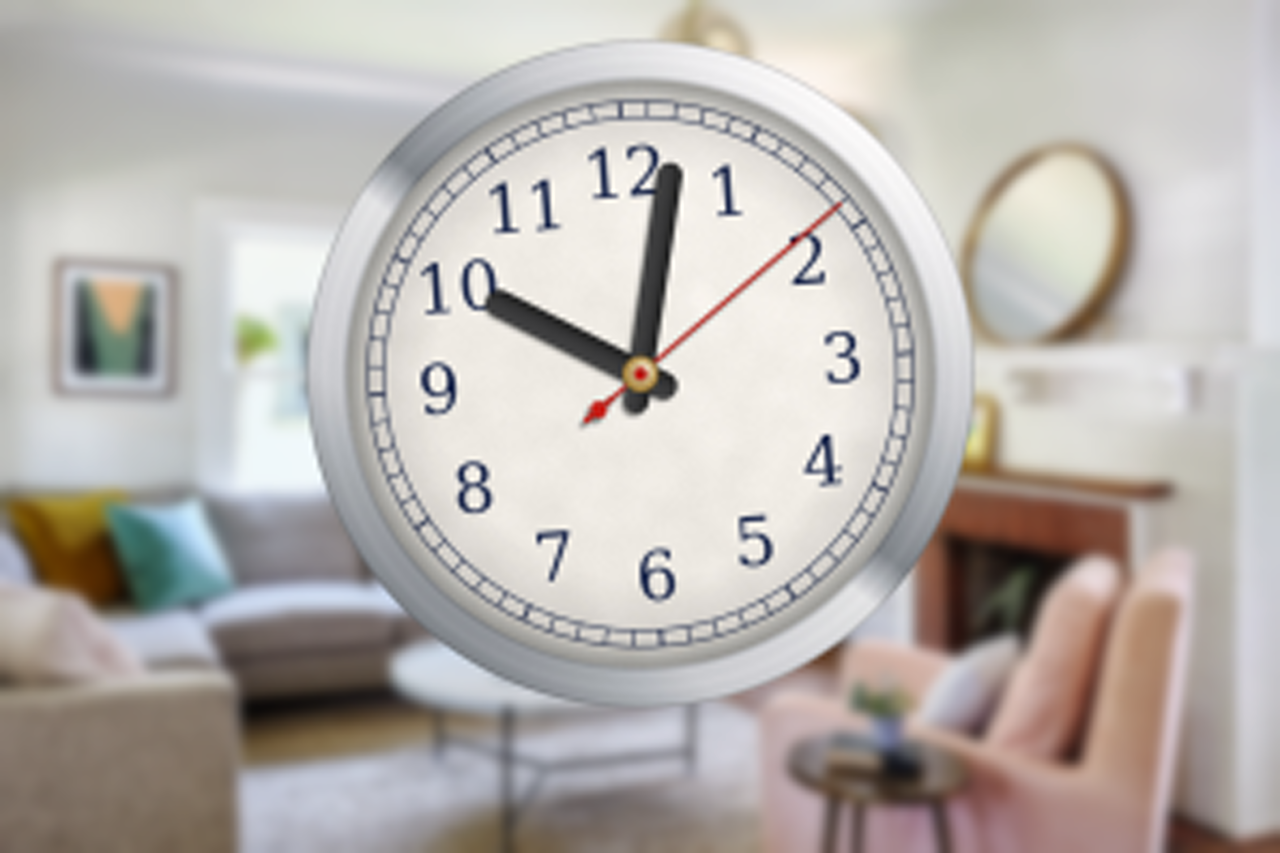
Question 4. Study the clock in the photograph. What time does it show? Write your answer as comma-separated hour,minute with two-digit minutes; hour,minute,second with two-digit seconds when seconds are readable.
10,02,09
